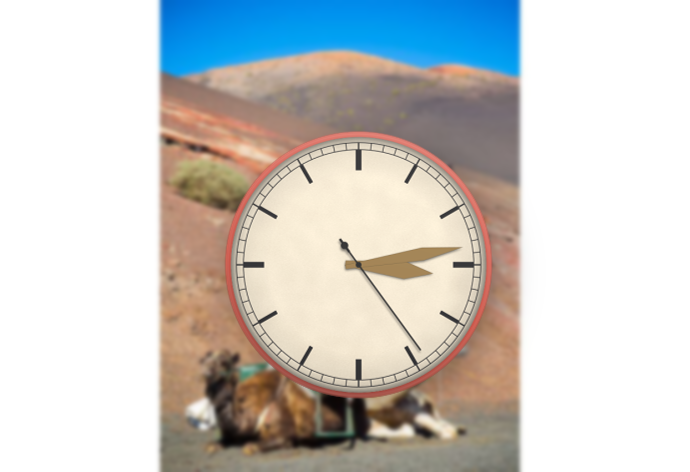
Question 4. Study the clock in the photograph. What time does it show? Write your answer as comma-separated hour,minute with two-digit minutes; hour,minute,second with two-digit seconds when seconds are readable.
3,13,24
